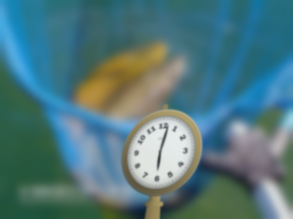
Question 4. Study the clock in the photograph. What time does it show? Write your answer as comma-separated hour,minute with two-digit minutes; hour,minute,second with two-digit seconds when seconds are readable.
6,02
